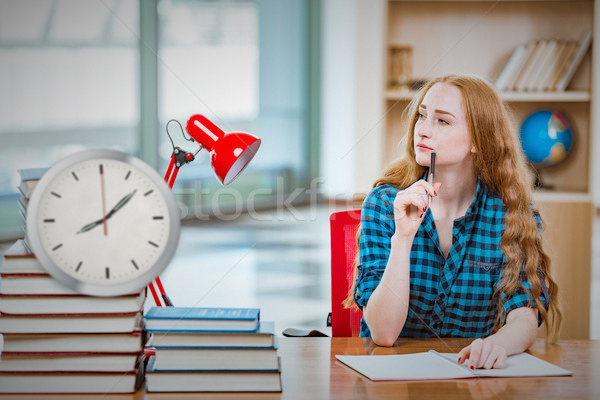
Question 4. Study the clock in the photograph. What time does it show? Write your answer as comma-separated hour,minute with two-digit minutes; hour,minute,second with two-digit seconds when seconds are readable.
8,08,00
